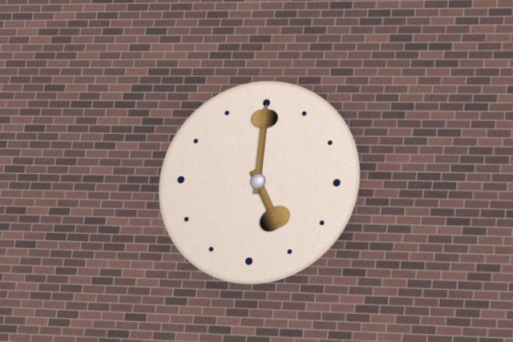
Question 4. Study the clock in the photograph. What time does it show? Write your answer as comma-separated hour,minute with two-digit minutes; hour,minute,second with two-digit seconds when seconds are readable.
5,00
